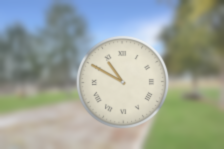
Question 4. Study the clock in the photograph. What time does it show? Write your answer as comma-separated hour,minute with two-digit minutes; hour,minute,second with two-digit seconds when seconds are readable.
10,50
